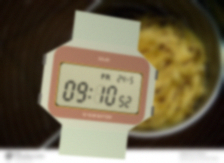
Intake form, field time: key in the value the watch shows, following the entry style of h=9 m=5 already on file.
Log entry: h=9 m=10
